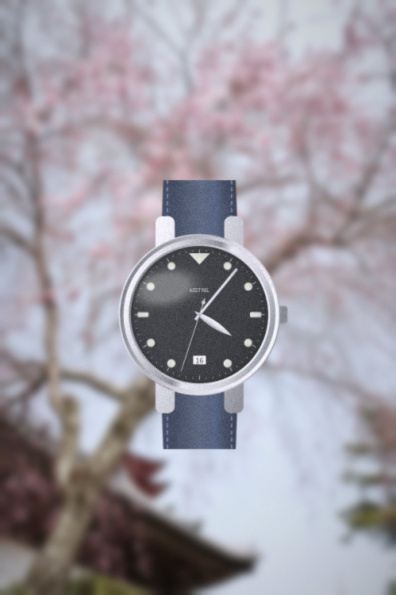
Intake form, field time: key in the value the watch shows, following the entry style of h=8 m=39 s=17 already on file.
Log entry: h=4 m=6 s=33
